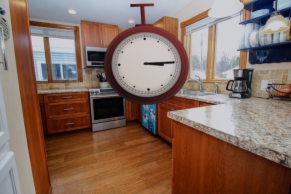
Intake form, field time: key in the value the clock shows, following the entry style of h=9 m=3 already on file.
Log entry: h=3 m=15
